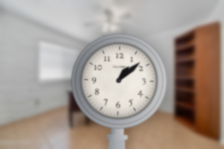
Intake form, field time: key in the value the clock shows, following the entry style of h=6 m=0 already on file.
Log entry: h=1 m=8
